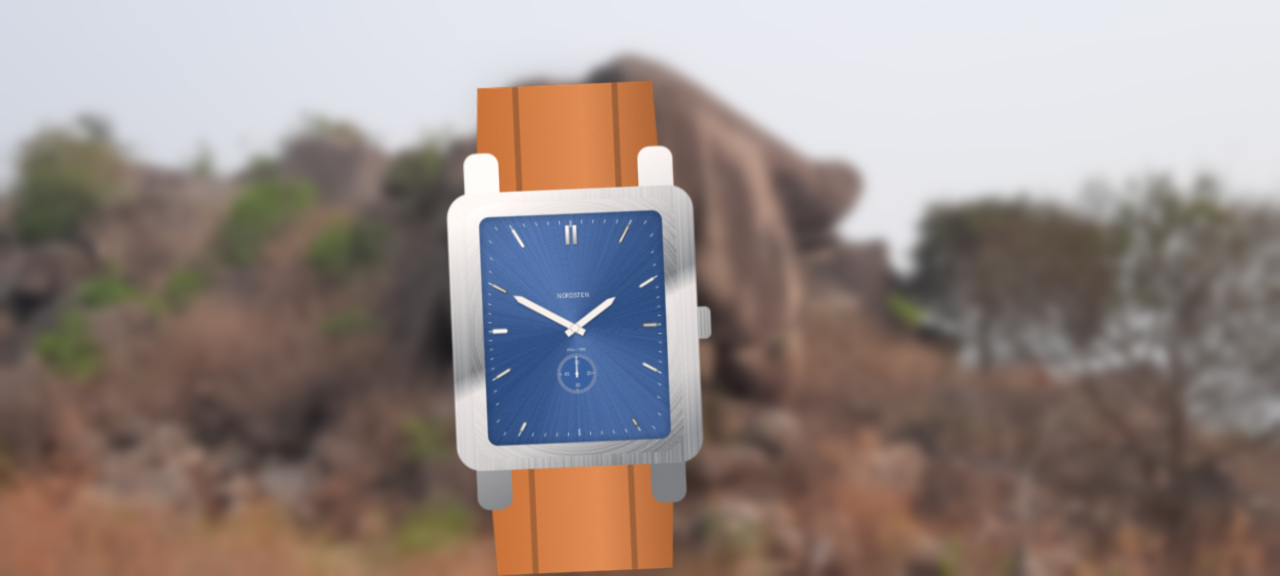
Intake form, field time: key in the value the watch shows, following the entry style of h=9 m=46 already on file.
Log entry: h=1 m=50
